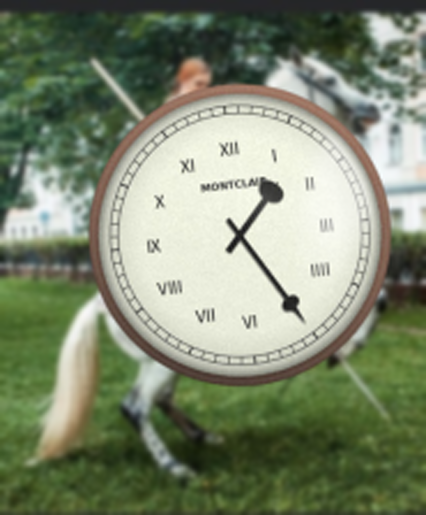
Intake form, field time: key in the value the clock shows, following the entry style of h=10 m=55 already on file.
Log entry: h=1 m=25
